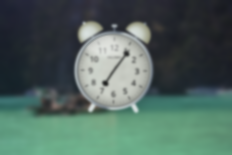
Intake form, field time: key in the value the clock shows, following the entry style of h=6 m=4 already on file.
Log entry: h=7 m=6
